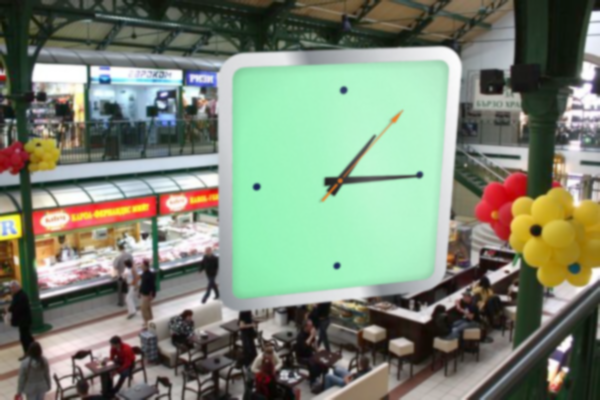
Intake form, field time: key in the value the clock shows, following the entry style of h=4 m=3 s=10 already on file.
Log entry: h=1 m=15 s=7
